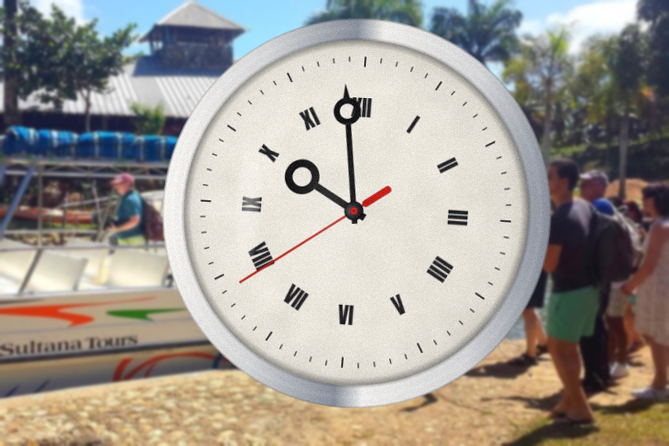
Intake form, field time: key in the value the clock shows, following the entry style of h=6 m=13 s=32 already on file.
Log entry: h=9 m=58 s=39
